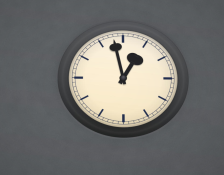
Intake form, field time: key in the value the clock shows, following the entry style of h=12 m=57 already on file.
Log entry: h=12 m=58
